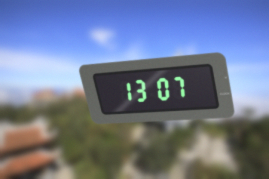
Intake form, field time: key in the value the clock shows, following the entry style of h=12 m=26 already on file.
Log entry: h=13 m=7
